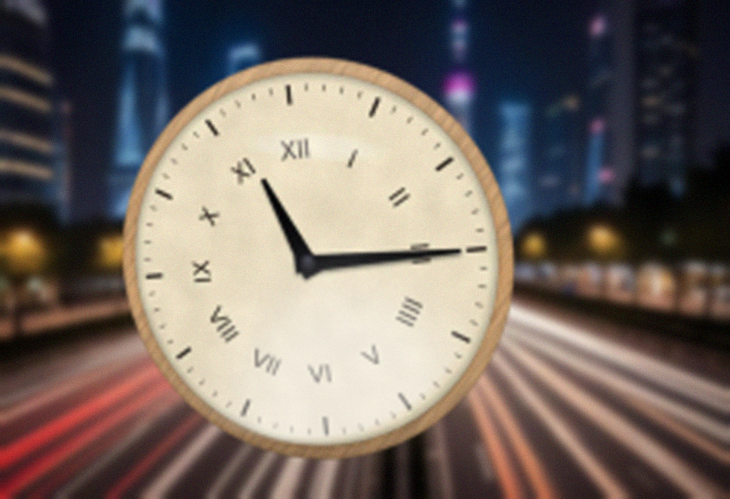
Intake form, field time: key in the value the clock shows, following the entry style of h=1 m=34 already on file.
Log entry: h=11 m=15
